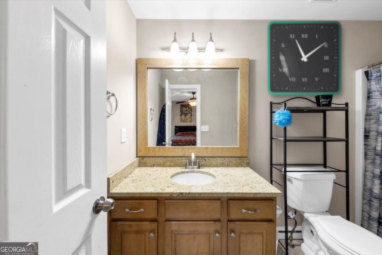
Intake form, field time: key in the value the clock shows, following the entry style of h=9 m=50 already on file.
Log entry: h=11 m=9
